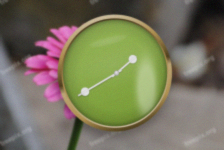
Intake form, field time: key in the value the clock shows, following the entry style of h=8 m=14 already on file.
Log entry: h=1 m=40
